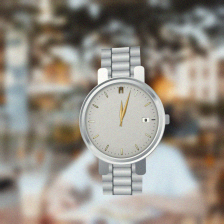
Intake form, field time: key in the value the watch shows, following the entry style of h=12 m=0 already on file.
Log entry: h=12 m=3
